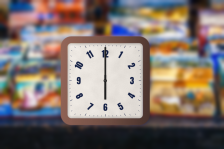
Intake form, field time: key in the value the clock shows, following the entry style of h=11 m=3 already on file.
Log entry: h=6 m=0
